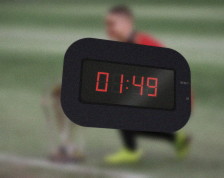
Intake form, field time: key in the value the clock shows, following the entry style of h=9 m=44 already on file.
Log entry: h=1 m=49
